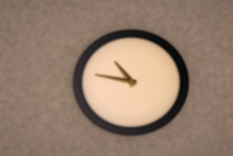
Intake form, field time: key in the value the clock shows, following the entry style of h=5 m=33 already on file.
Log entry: h=10 m=47
